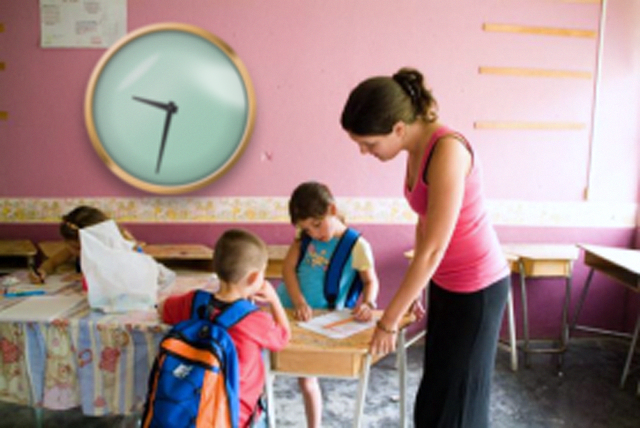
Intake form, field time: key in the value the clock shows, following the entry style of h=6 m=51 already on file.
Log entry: h=9 m=32
